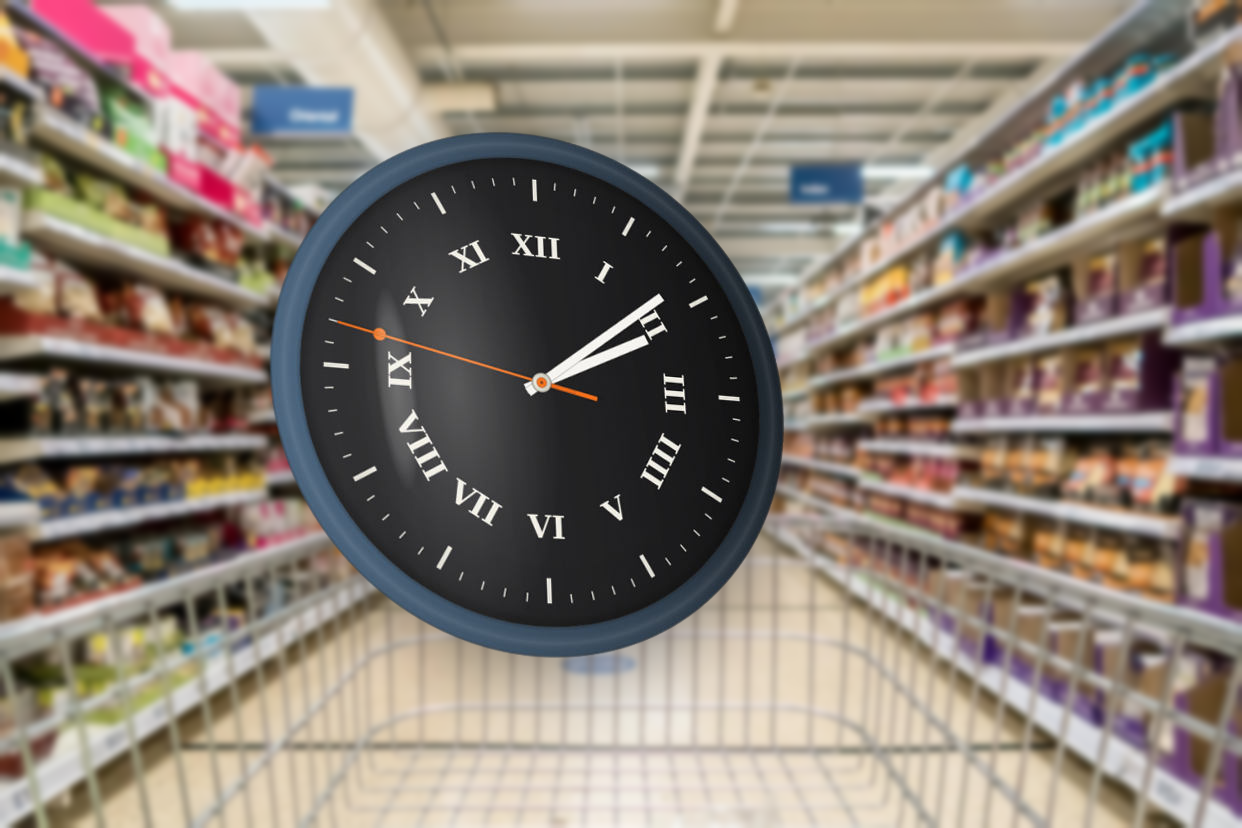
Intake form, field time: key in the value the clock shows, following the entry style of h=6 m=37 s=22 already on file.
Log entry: h=2 m=8 s=47
